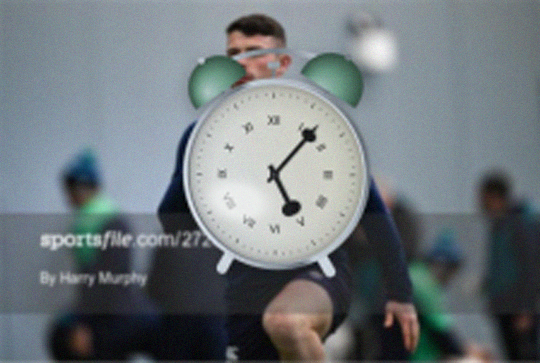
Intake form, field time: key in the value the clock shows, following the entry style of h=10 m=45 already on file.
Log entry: h=5 m=7
